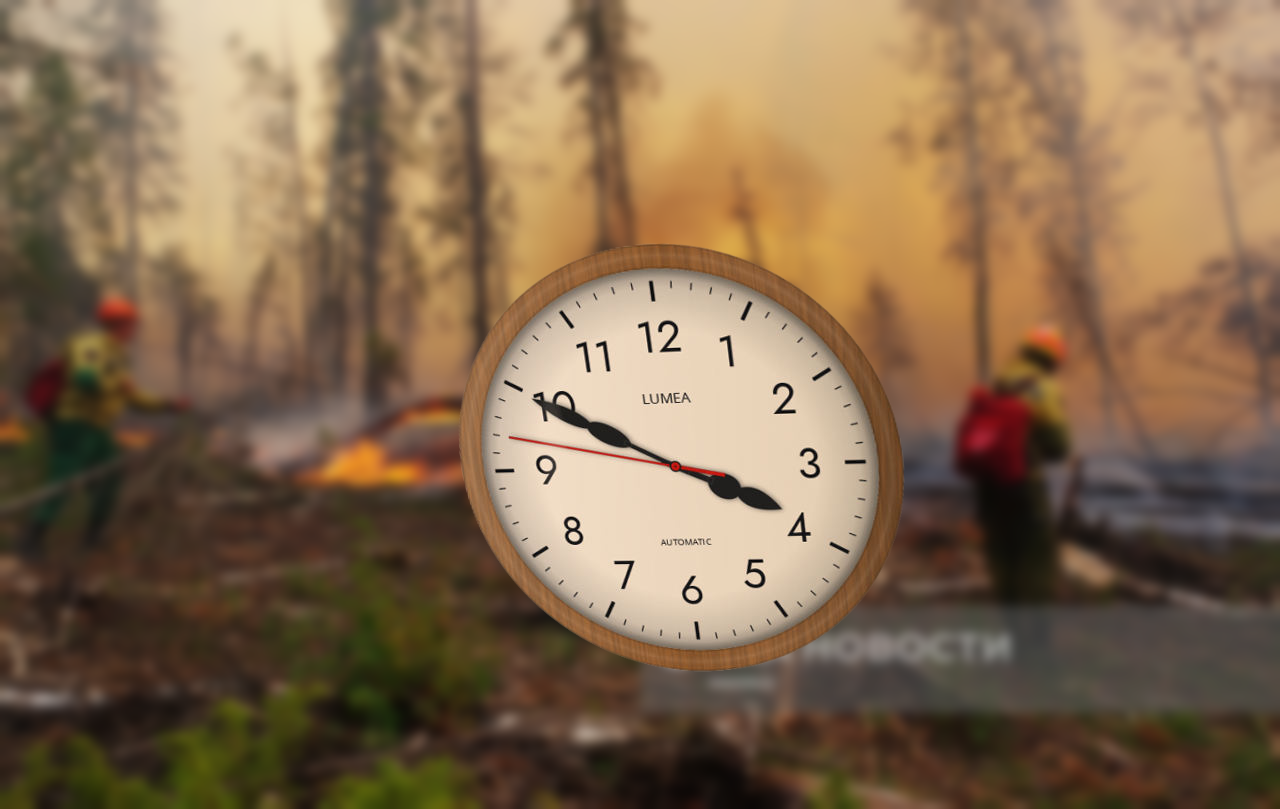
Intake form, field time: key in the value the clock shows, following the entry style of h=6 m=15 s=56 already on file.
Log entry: h=3 m=49 s=47
